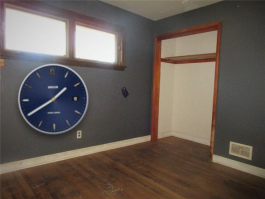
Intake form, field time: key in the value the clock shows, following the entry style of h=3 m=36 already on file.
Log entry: h=1 m=40
